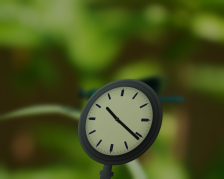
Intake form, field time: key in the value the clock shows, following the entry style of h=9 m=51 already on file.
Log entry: h=10 m=21
